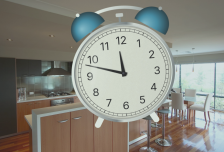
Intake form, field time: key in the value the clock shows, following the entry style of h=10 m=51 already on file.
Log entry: h=11 m=48
